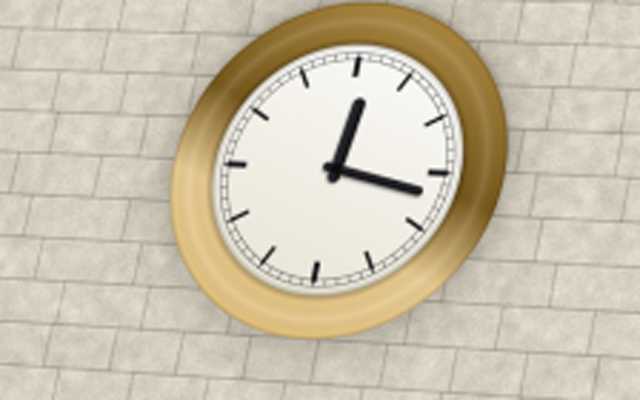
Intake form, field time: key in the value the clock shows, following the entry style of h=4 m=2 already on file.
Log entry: h=12 m=17
